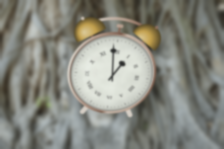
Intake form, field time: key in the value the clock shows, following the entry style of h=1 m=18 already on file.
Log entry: h=12 m=59
